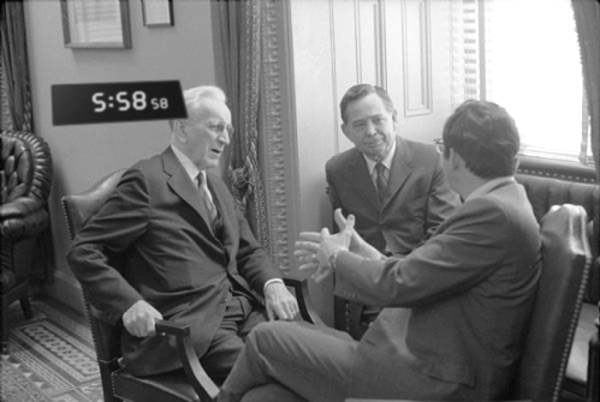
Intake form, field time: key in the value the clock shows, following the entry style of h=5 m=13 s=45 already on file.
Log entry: h=5 m=58 s=58
